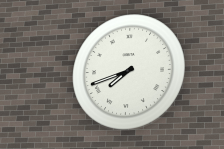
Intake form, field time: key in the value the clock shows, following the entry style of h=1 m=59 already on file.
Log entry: h=7 m=42
